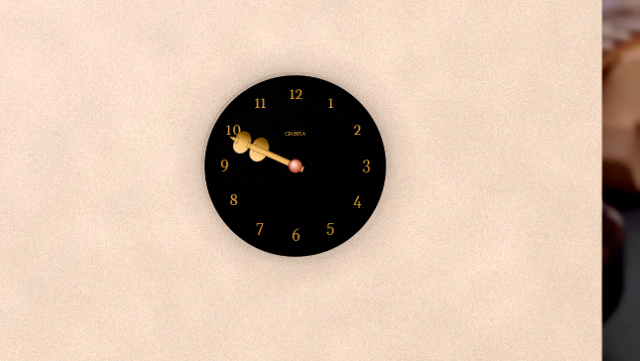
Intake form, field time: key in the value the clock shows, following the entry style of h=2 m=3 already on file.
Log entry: h=9 m=49
